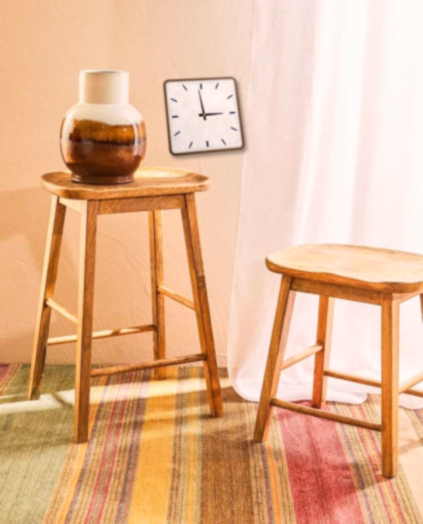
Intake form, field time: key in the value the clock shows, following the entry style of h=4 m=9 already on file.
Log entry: h=2 m=59
